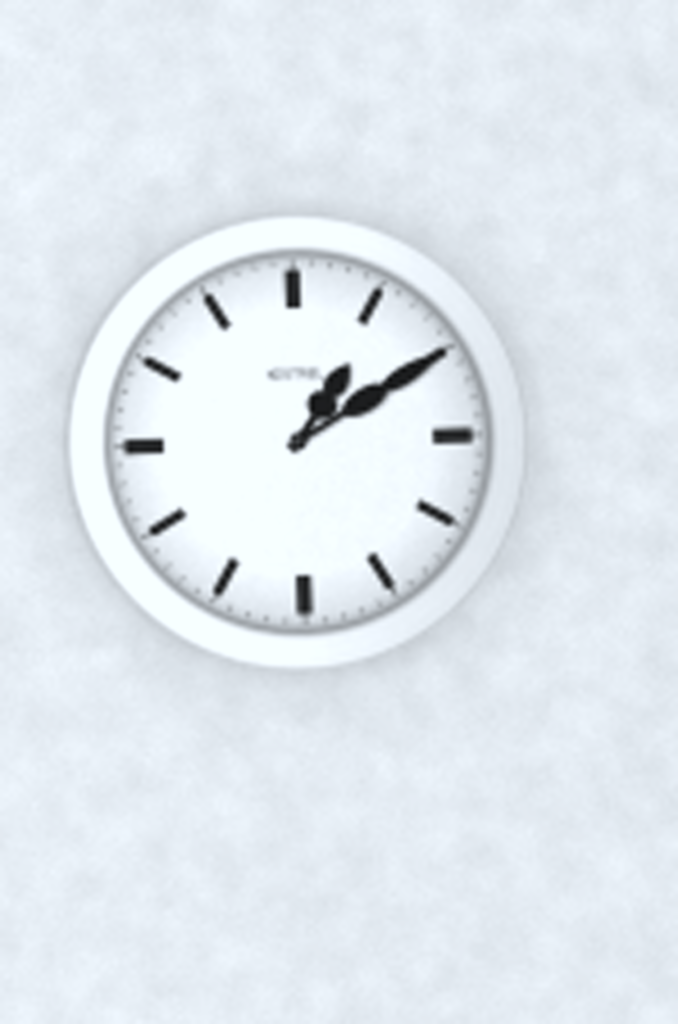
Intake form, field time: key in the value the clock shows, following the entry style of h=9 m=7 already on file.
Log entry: h=1 m=10
